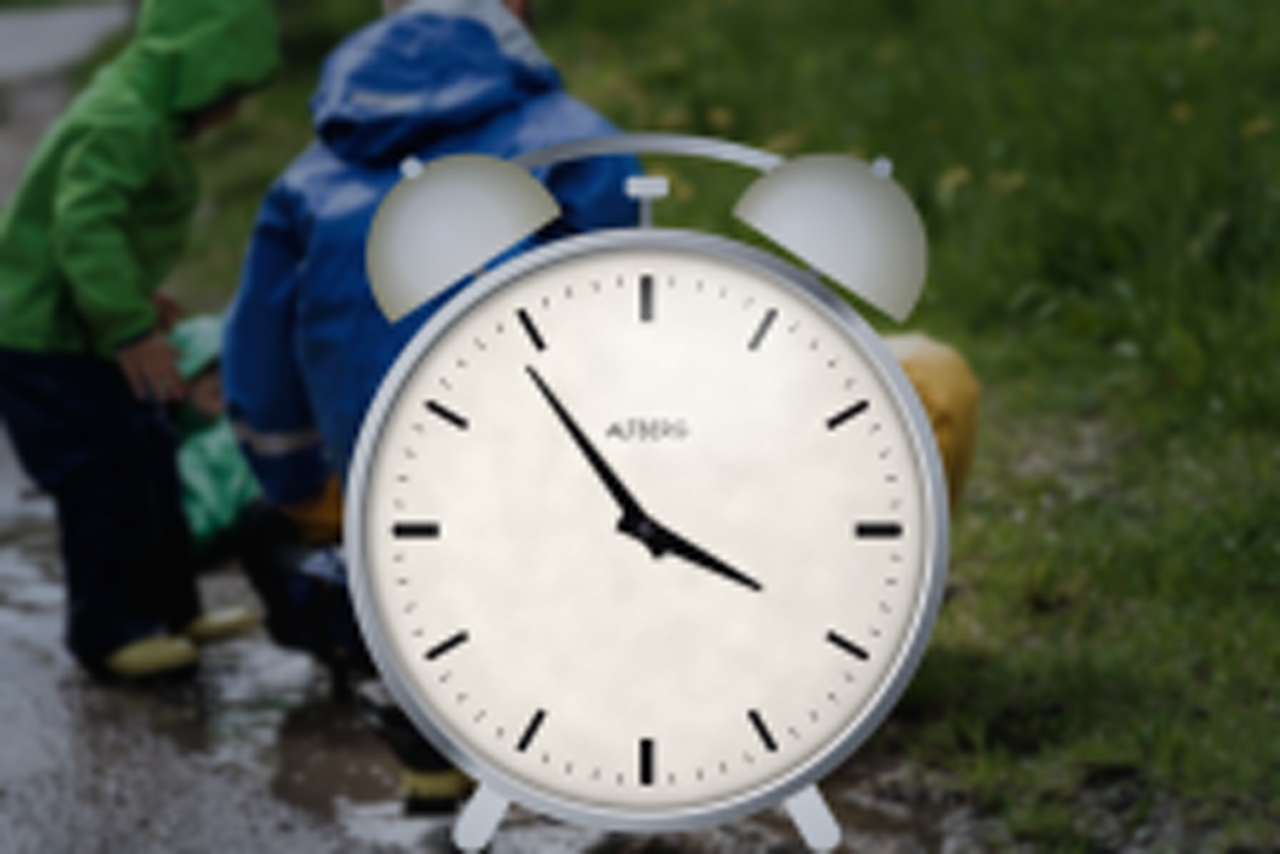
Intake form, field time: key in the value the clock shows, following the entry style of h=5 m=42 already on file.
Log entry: h=3 m=54
